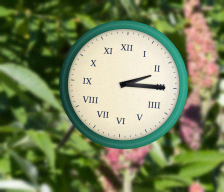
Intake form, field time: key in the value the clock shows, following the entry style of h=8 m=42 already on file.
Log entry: h=2 m=15
